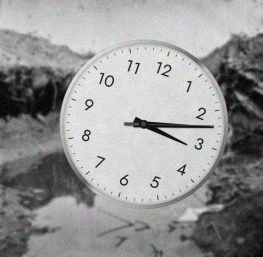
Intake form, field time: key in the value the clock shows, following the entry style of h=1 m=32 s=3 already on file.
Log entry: h=3 m=12 s=12
